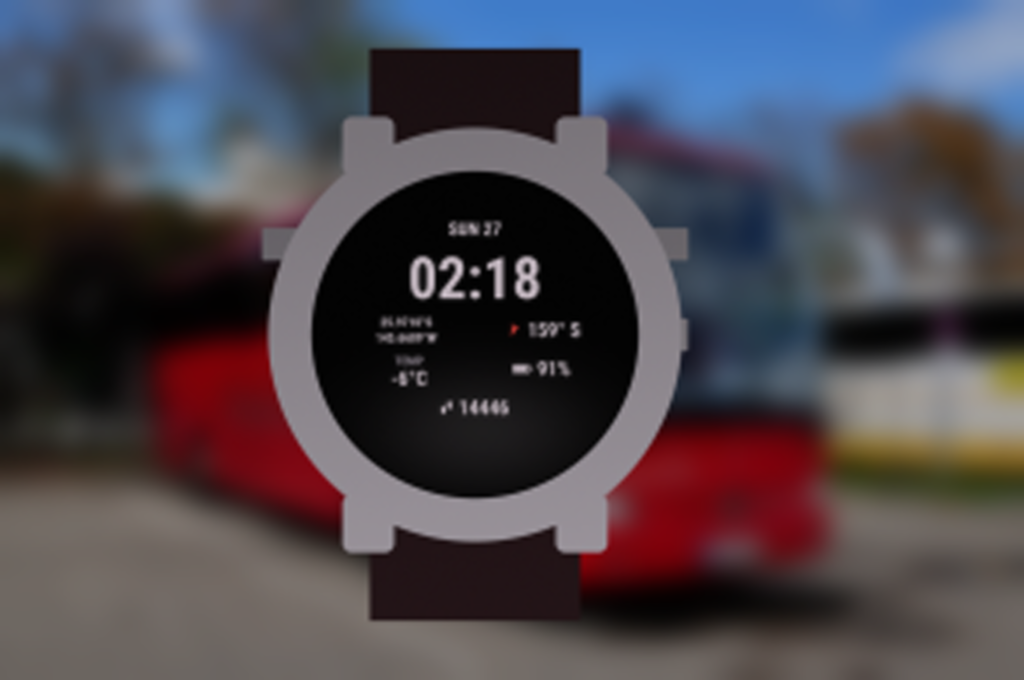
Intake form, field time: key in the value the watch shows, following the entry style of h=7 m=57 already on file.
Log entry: h=2 m=18
